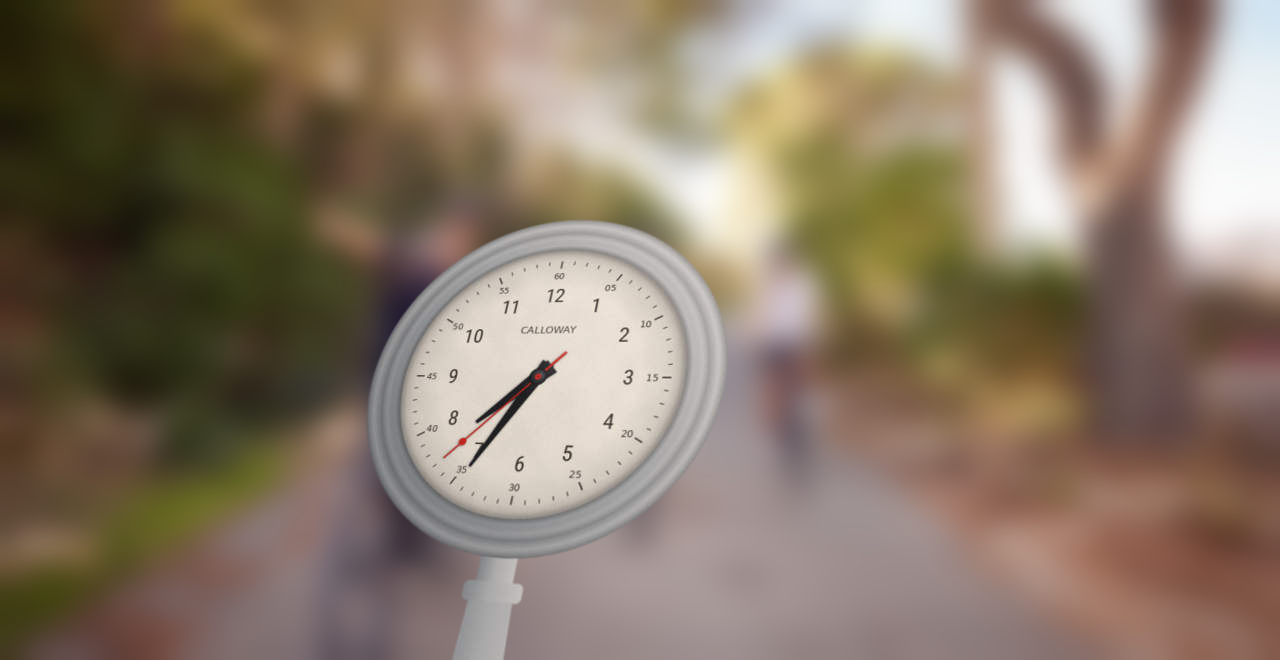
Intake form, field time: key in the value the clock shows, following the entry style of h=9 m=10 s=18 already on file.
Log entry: h=7 m=34 s=37
